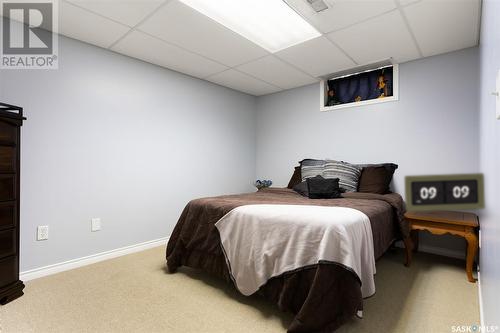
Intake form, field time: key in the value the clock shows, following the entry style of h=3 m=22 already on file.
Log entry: h=9 m=9
